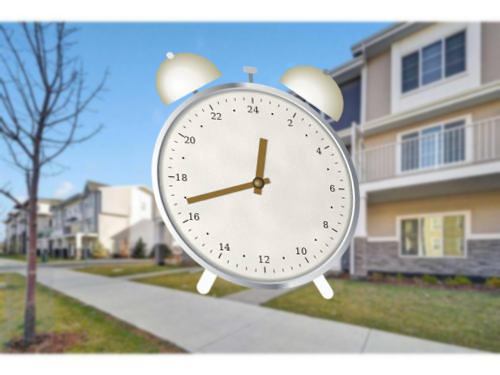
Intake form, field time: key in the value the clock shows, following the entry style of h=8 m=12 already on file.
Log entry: h=0 m=42
